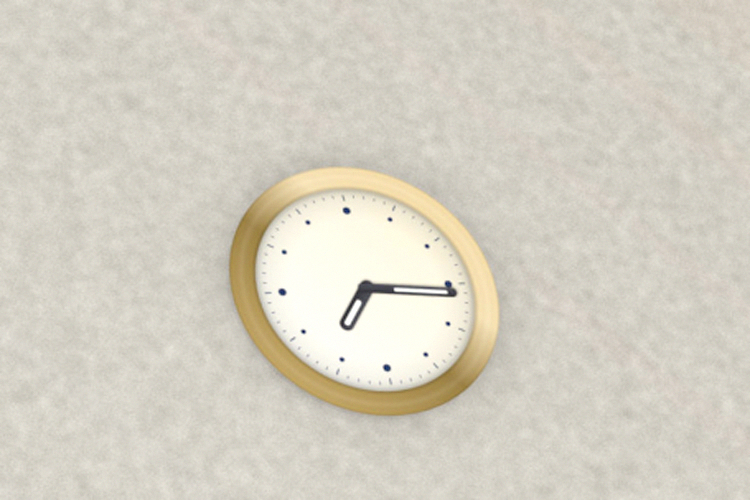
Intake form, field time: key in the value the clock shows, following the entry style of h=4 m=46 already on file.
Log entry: h=7 m=16
